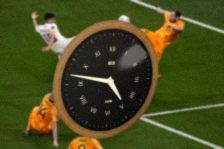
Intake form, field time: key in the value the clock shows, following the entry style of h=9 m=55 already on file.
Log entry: h=4 m=47
